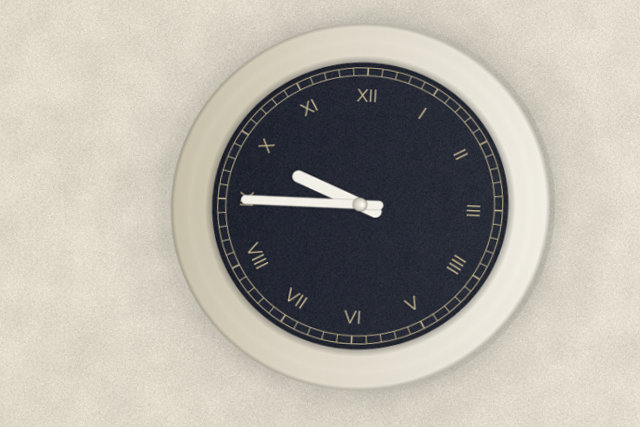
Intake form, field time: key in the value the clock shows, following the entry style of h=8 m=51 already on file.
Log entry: h=9 m=45
